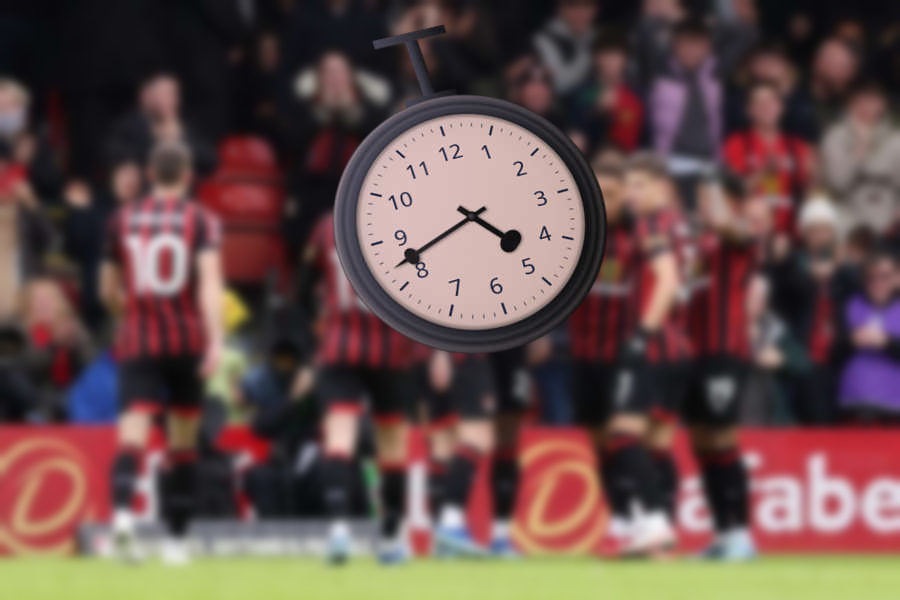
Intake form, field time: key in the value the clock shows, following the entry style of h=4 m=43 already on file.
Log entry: h=4 m=42
